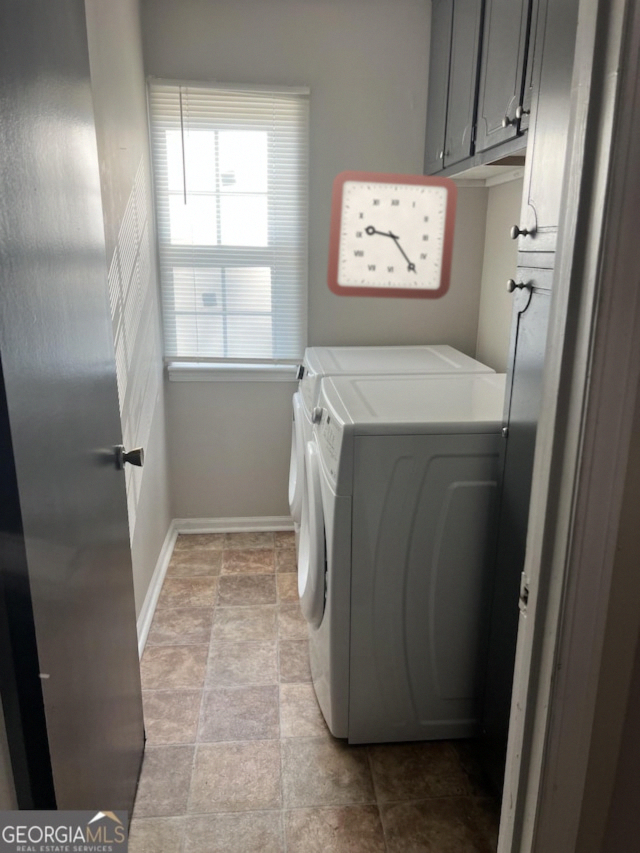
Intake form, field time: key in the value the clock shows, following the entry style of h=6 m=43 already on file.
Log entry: h=9 m=24
